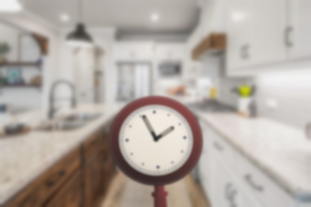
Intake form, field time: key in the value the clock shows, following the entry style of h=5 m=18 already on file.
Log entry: h=1 m=56
